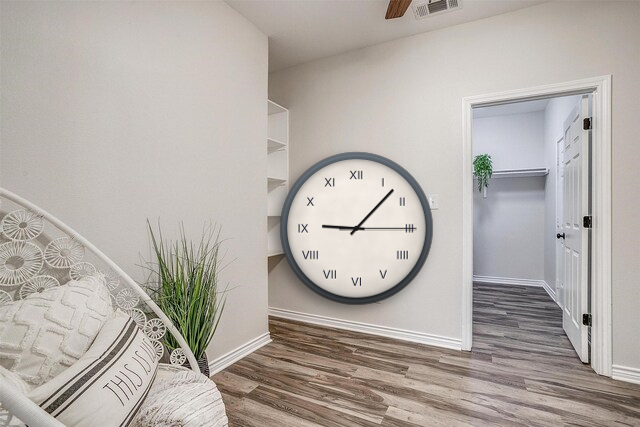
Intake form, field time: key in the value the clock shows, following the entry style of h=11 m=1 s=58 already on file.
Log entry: h=9 m=7 s=15
